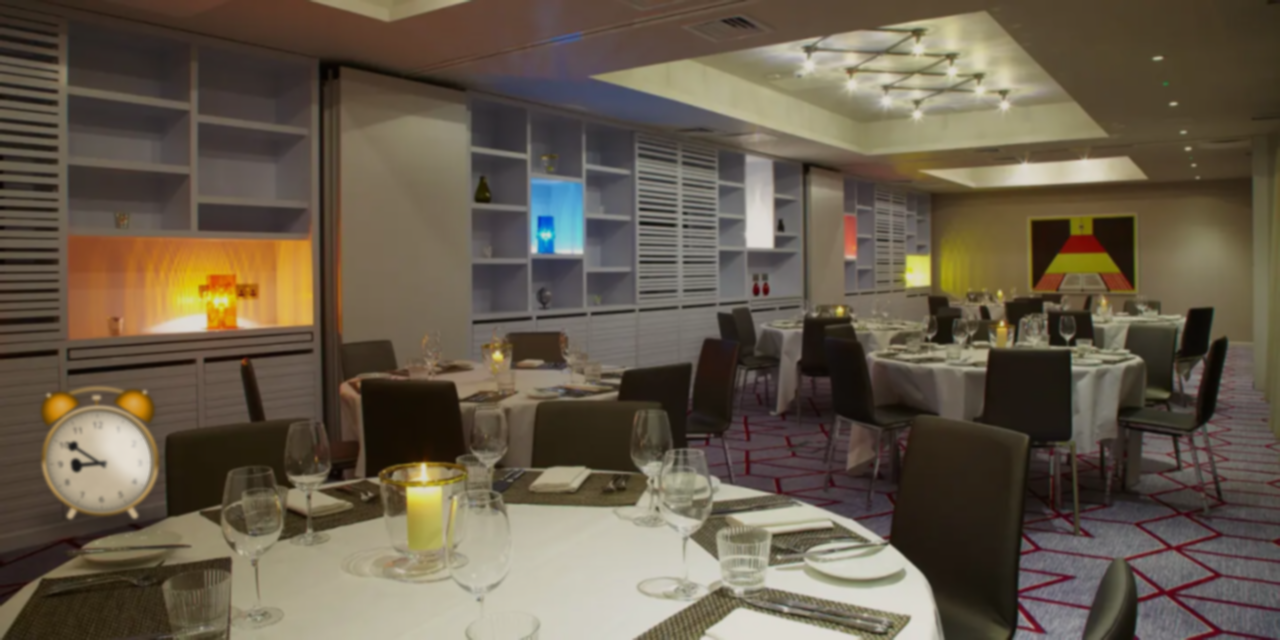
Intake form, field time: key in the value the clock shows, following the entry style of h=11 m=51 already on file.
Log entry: h=8 m=51
